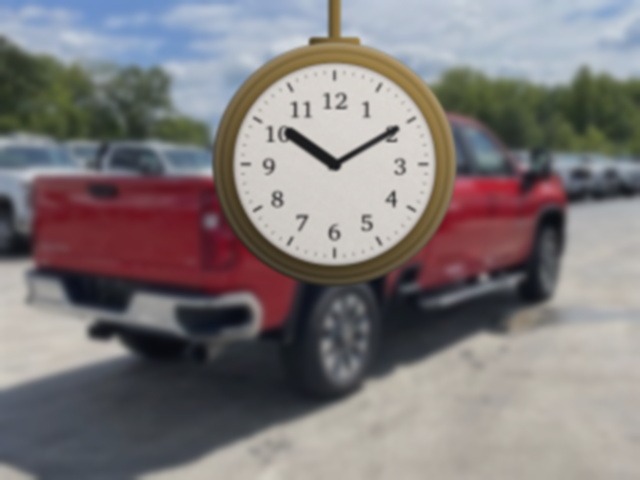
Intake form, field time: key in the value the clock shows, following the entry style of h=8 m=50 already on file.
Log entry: h=10 m=10
